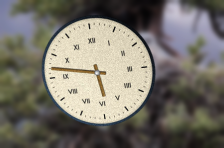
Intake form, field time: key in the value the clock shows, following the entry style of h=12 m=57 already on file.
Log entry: h=5 m=47
